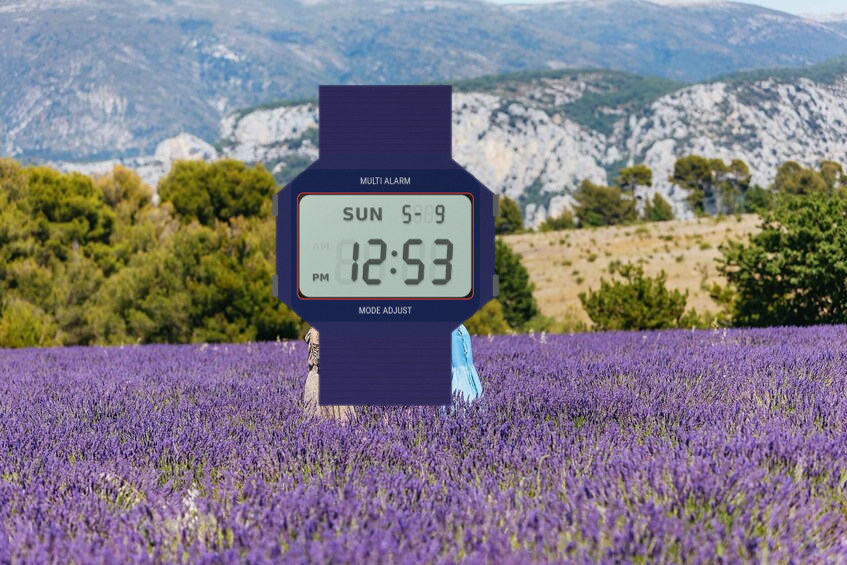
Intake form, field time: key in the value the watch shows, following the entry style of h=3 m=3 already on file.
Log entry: h=12 m=53
